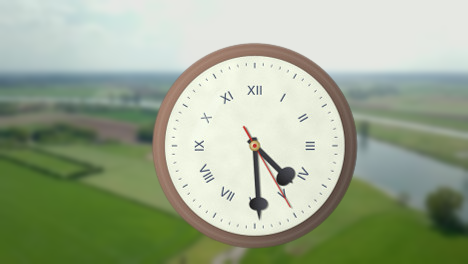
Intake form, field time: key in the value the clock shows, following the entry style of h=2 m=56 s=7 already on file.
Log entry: h=4 m=29 s=25
